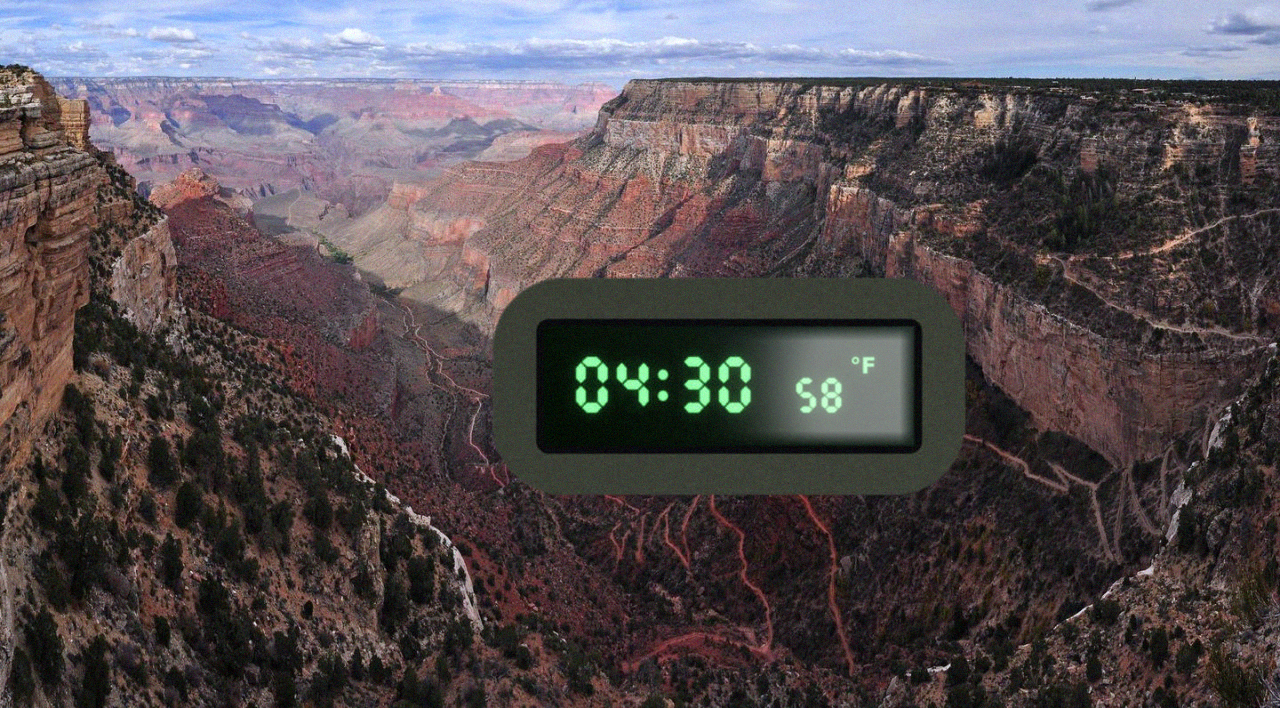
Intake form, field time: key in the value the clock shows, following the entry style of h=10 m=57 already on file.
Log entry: h=4 m=30
